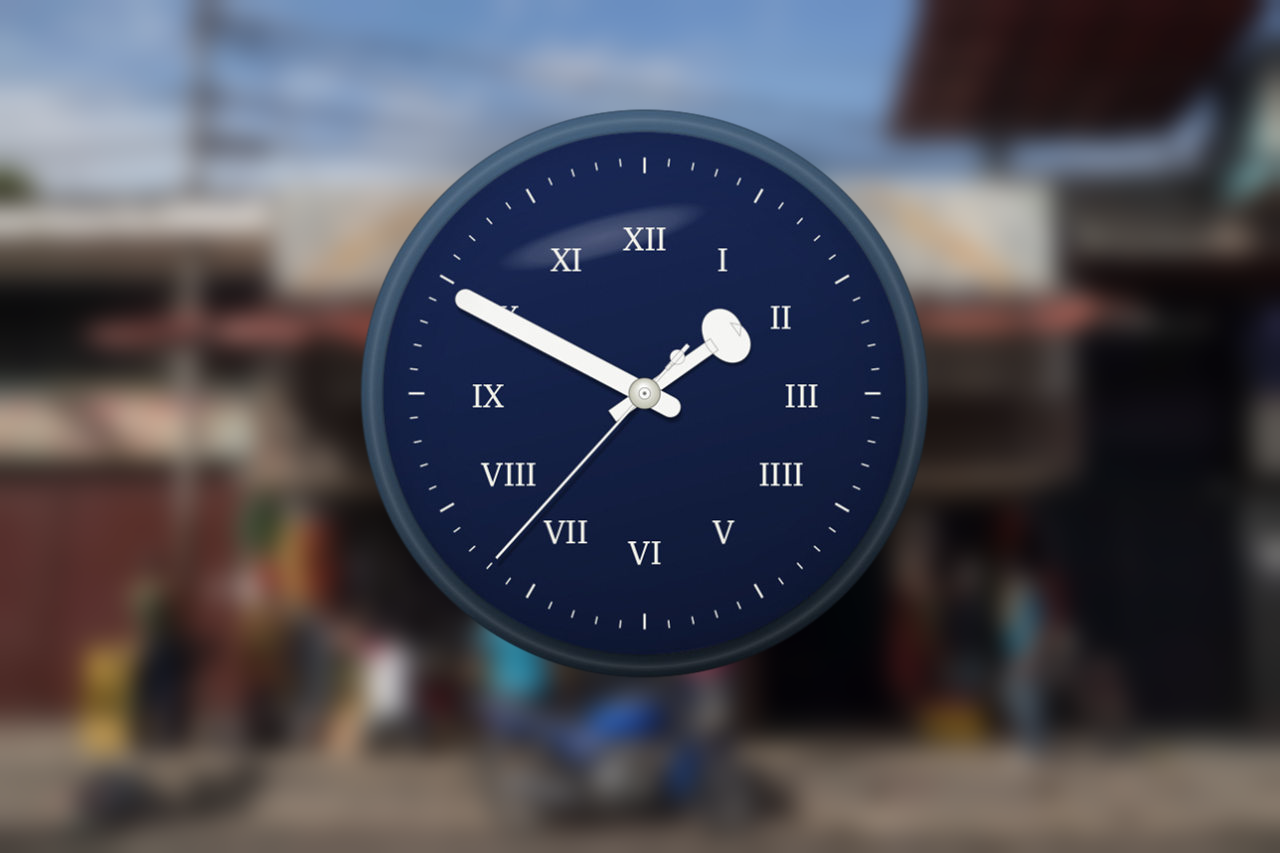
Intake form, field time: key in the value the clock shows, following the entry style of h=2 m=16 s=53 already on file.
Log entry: h=1 m=49 s=37
